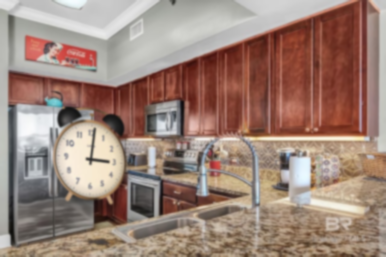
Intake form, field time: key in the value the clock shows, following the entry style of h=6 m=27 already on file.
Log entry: h=3 m=1
